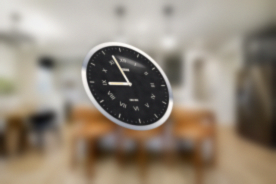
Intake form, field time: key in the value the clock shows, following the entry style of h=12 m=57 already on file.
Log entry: h=8 m=57
